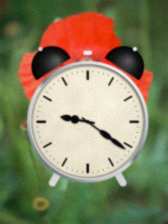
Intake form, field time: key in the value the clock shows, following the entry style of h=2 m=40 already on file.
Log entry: h=9 m=21
